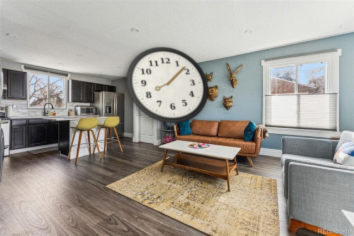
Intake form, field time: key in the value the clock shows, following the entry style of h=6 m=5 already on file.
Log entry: h=8 m=8
